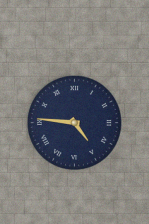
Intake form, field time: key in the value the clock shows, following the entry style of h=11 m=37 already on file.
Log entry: h=4 m=46
